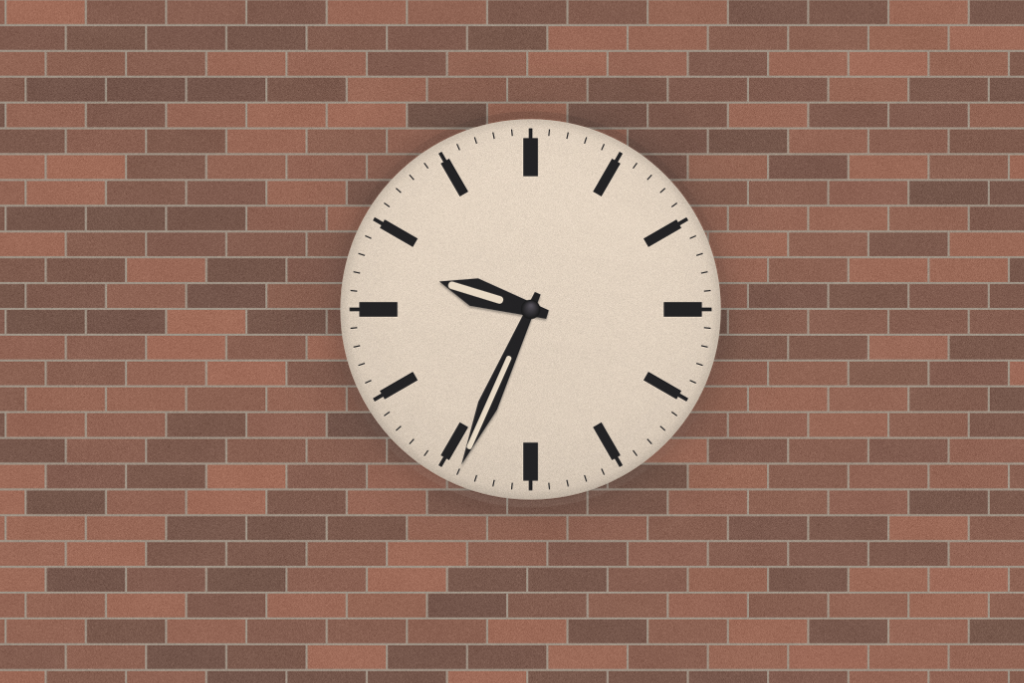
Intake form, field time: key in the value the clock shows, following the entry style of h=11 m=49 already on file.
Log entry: h=9 m=34
